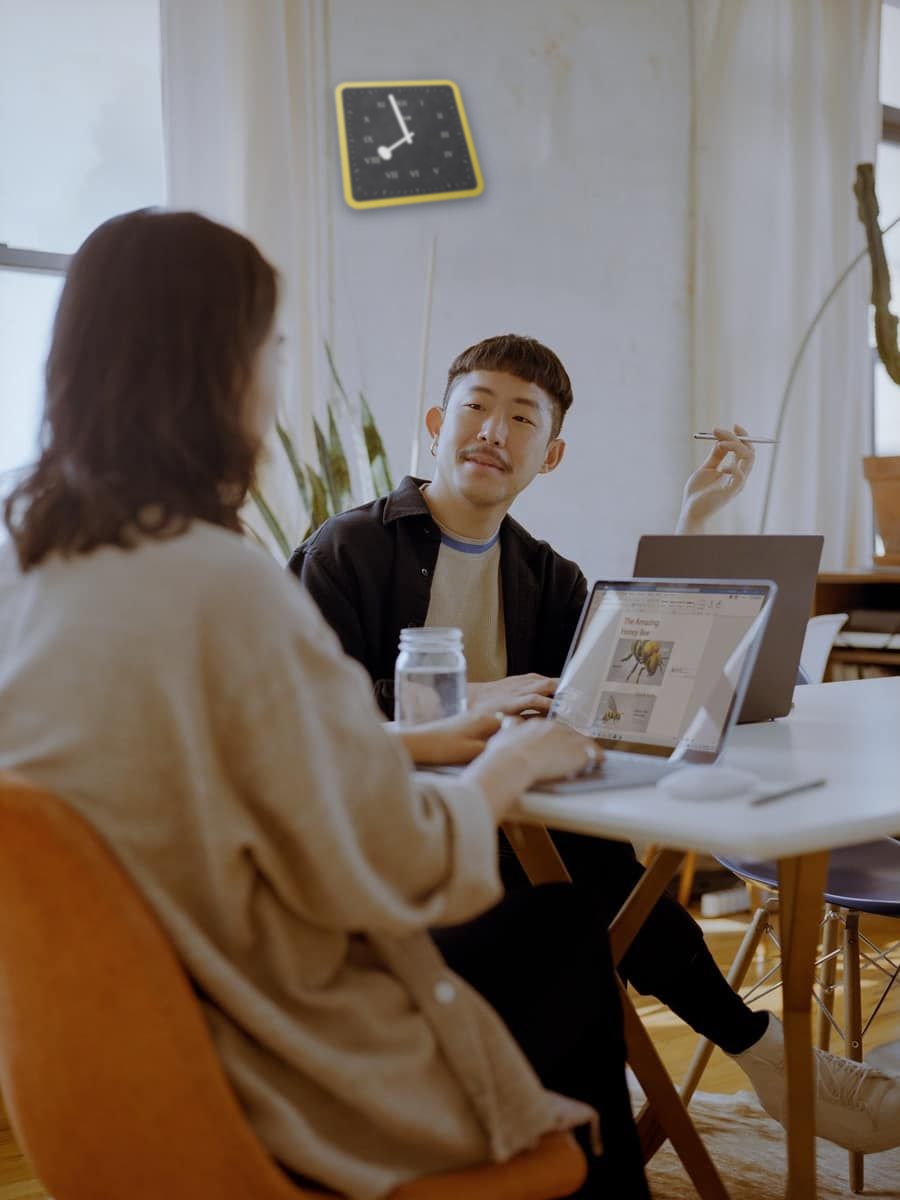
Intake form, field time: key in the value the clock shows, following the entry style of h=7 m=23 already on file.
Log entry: h=7 m=58
